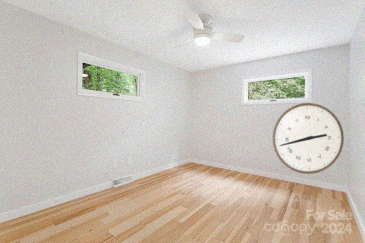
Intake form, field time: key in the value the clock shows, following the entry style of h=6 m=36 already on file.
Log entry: h=2 m=43
